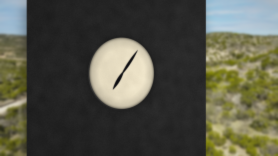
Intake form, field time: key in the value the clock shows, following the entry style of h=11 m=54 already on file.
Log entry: h=7 m=6
